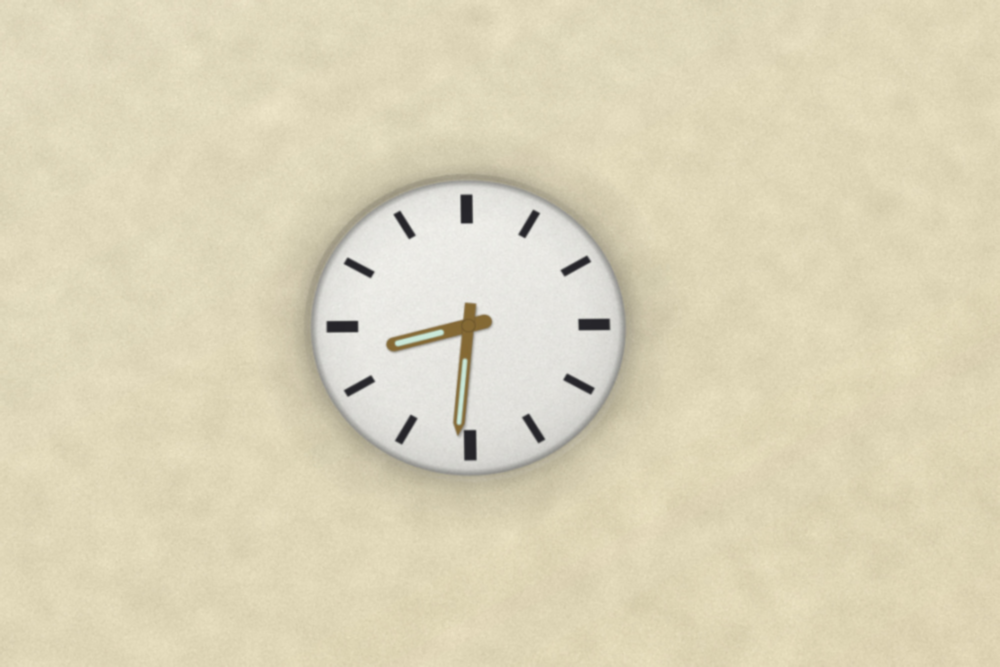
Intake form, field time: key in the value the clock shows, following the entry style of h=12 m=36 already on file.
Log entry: h=8 m=31
